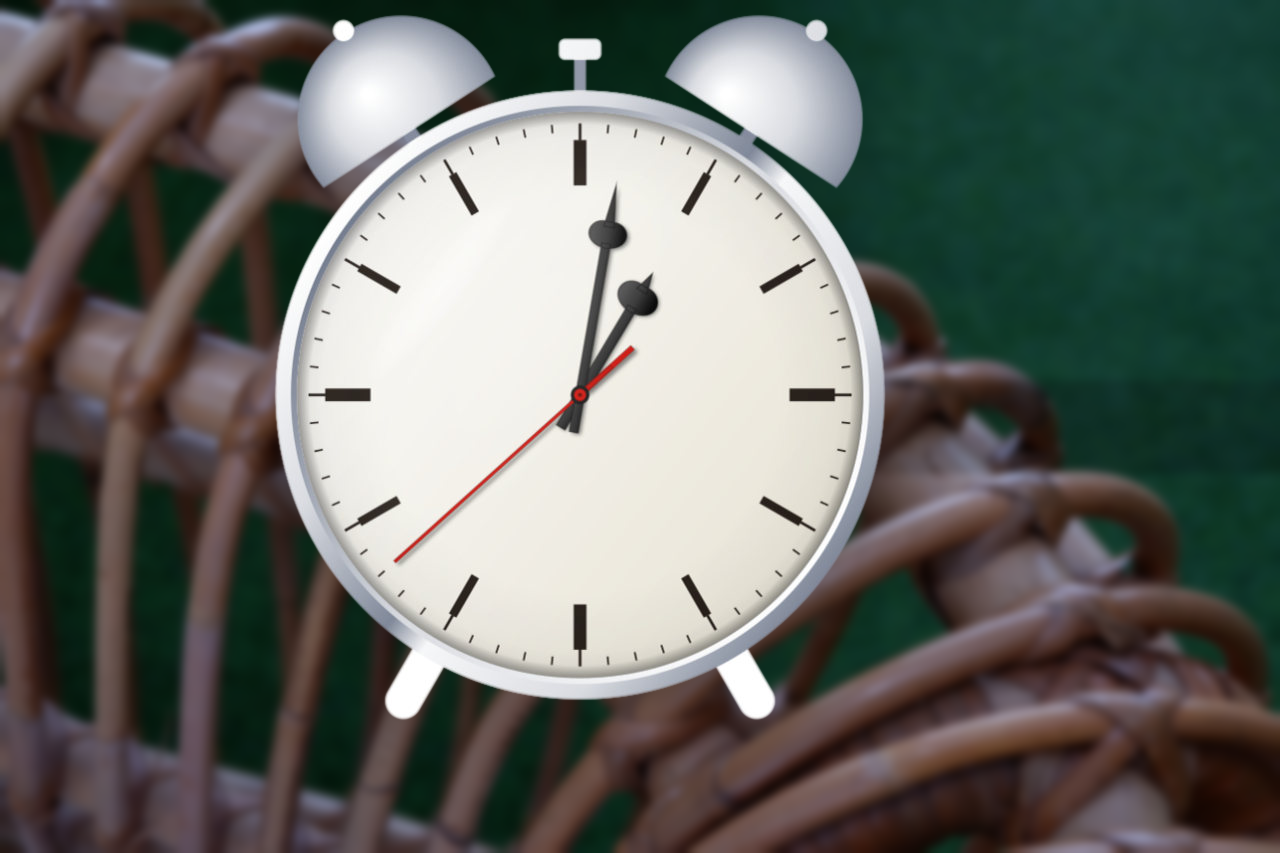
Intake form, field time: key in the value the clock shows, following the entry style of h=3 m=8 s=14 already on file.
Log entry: h=1 m=1 s=38
